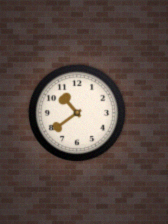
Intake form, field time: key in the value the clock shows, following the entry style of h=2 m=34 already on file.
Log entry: h=10 m=39
